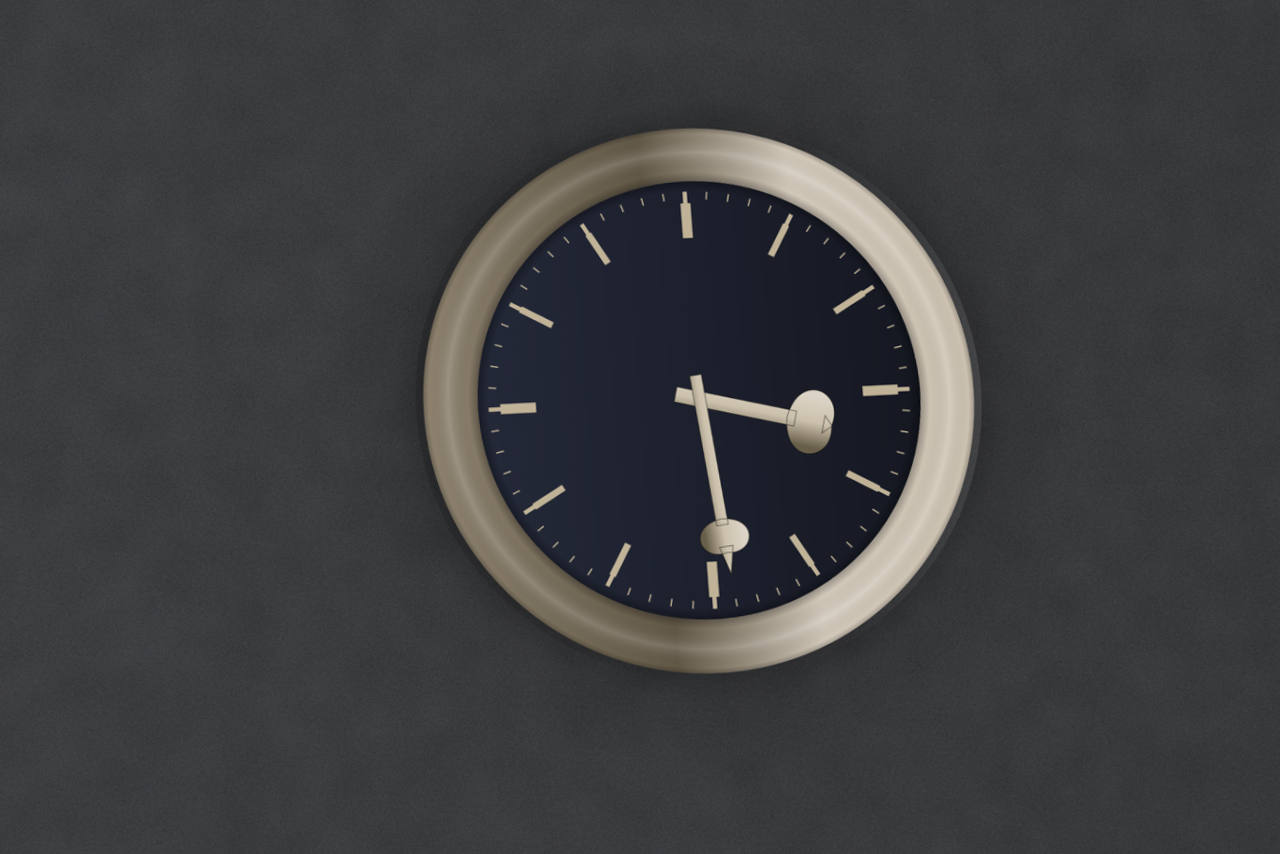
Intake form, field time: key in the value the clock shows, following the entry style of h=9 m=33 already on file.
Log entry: h=3 m=29
